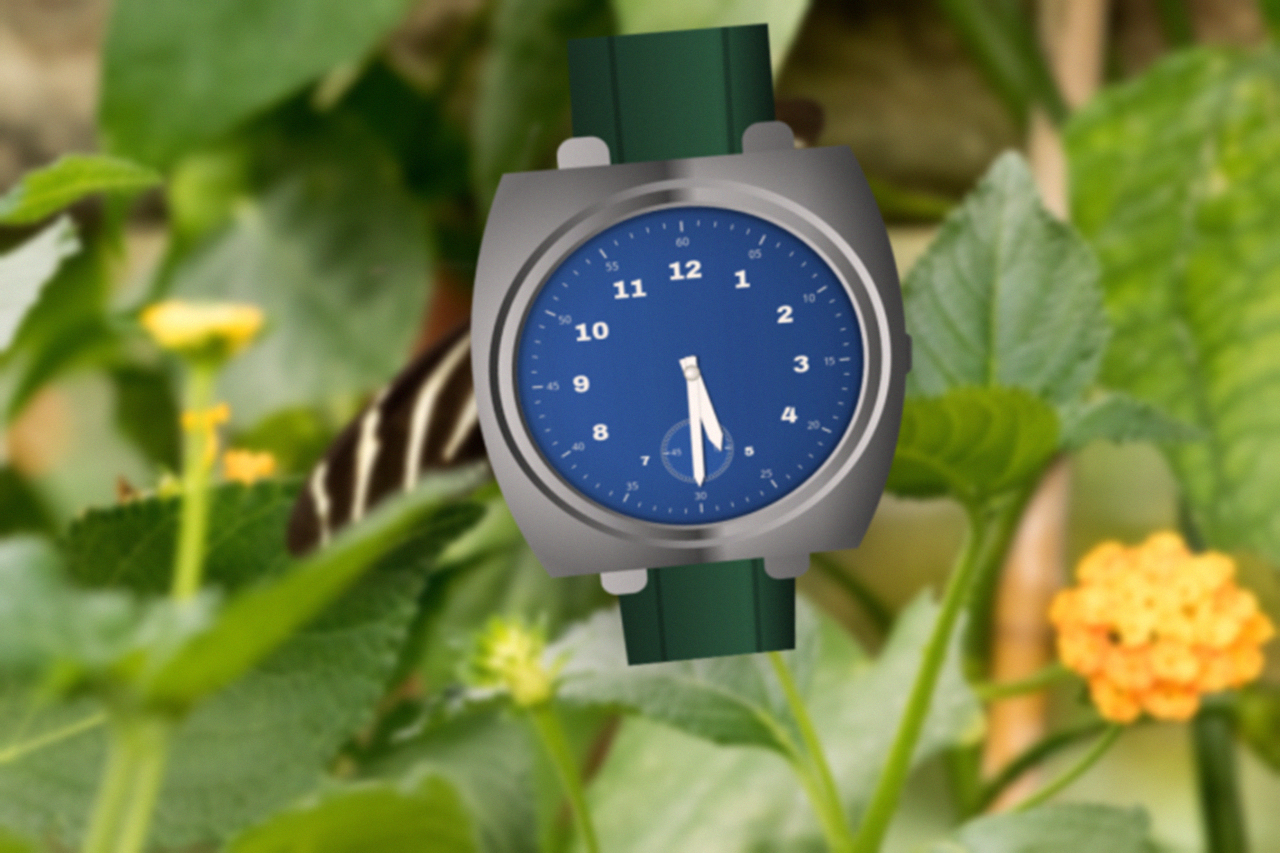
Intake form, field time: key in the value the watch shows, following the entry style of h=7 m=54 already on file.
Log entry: h=5 m=30
